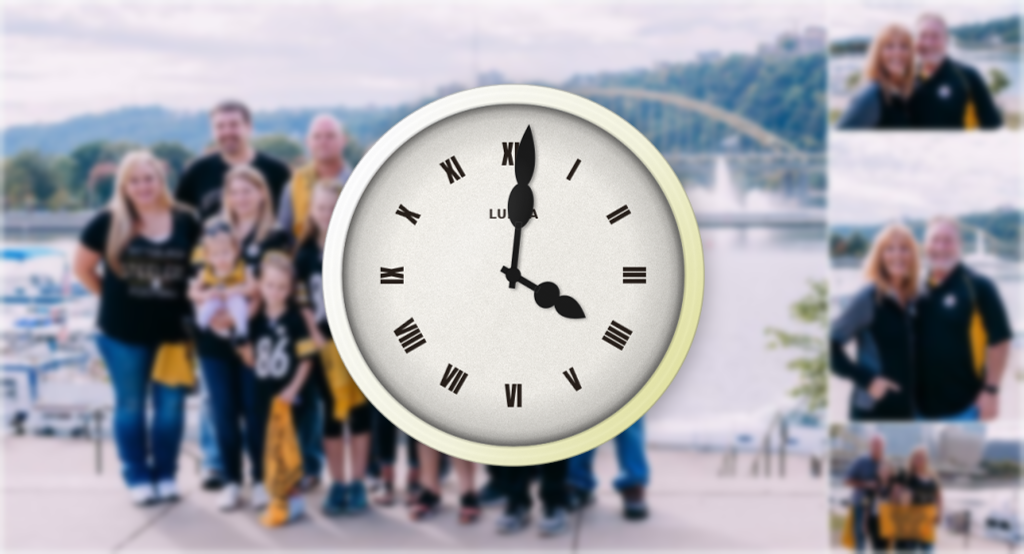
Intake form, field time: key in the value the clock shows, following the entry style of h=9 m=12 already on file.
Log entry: h=4 m=1
